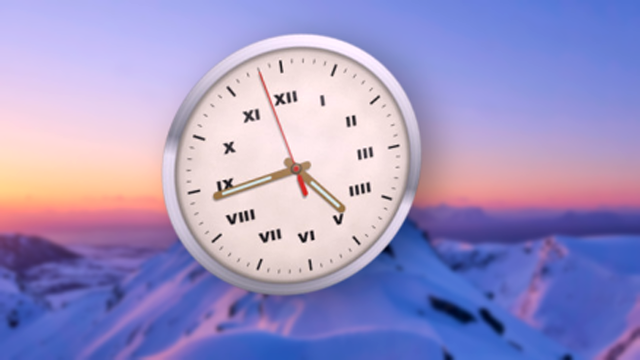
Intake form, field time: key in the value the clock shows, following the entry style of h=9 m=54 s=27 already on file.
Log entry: h=4 m=43 s=58
